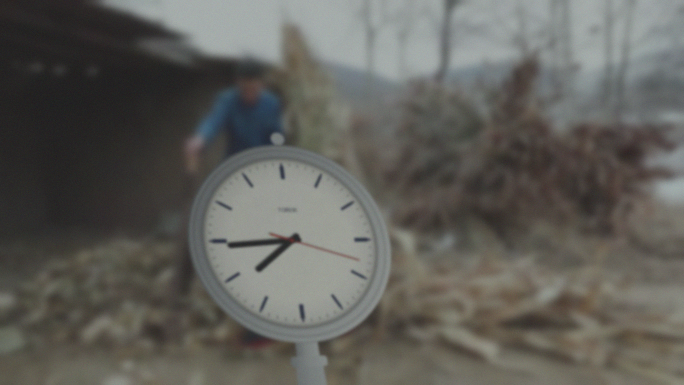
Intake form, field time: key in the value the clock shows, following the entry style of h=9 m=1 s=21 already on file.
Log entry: h=7 m=44 s=18
